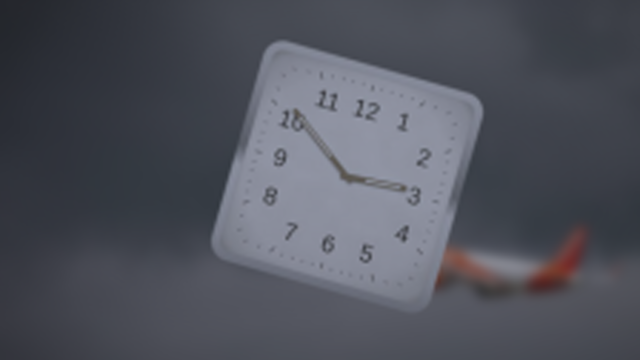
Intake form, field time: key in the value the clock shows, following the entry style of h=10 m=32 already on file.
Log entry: h=2 m=51
